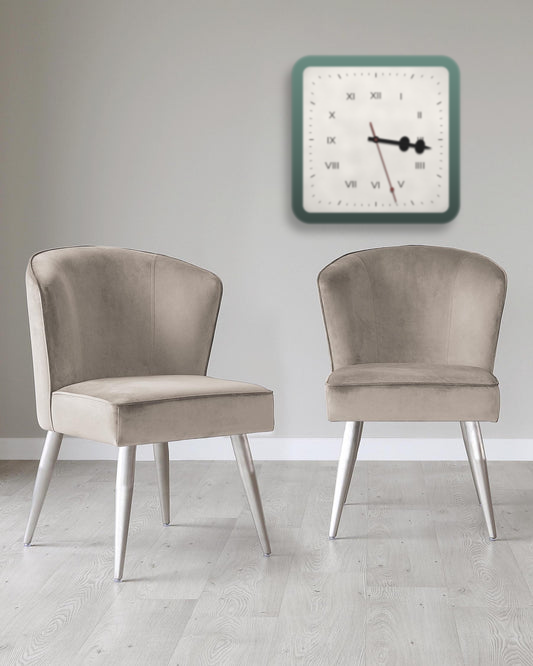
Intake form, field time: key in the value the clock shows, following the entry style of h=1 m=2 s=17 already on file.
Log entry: h=3 m=16 s=27
